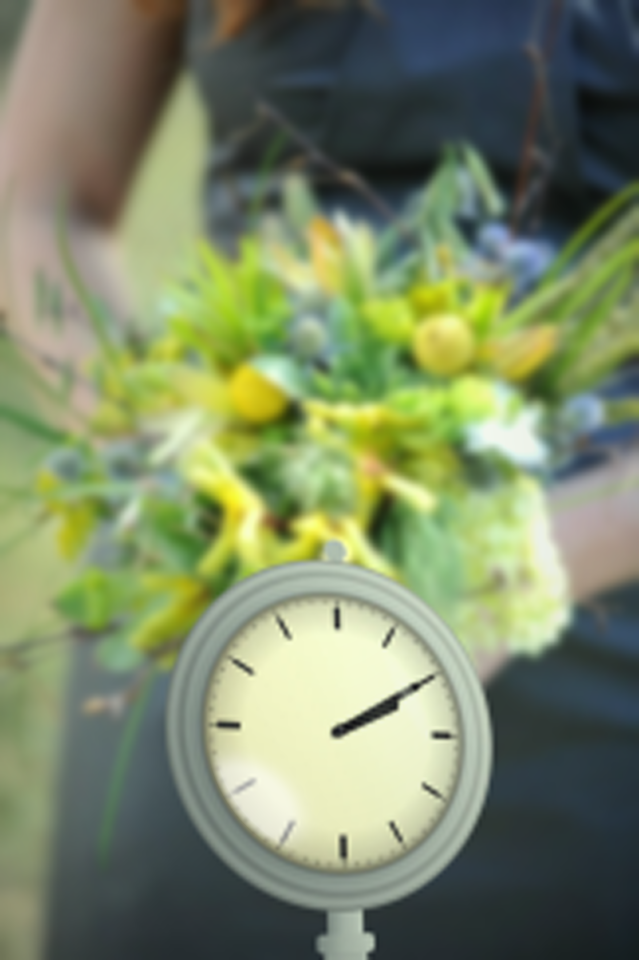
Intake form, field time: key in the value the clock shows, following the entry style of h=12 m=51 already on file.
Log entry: h=2 m=10
